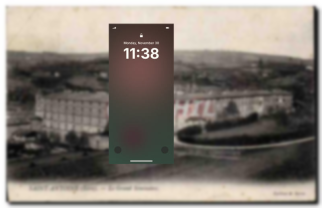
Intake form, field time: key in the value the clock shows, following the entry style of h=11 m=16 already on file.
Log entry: h=11 m=38
